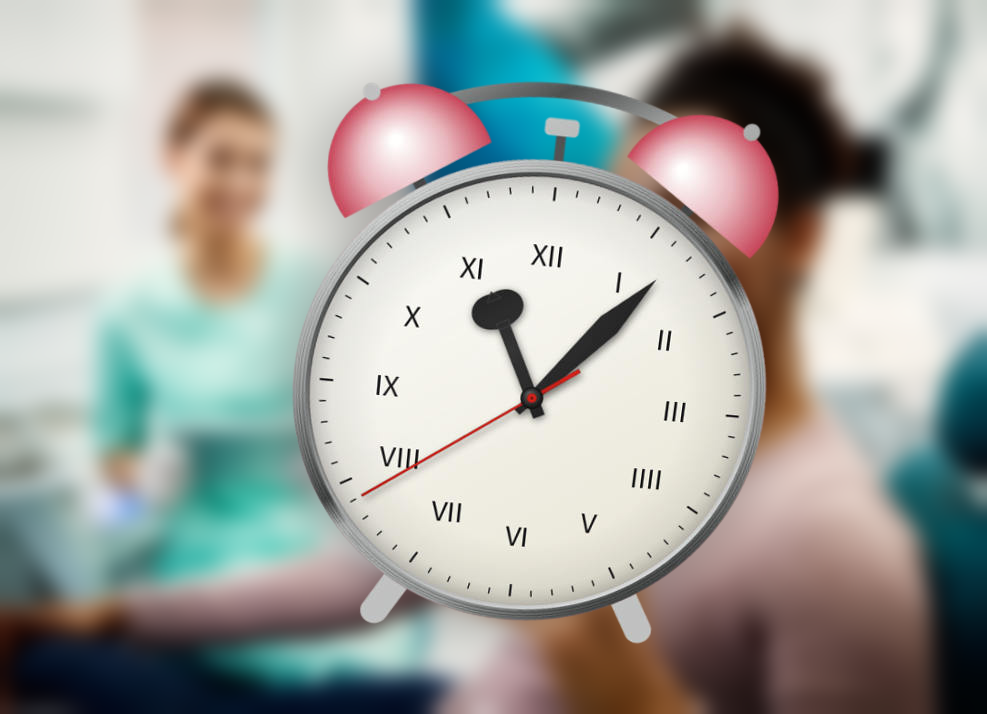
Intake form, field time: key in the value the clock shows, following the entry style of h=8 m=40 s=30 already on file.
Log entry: h=11 m=6 s=39
